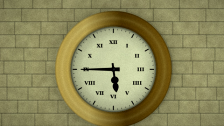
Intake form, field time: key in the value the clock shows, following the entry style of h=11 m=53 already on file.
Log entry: h=5 m=45
